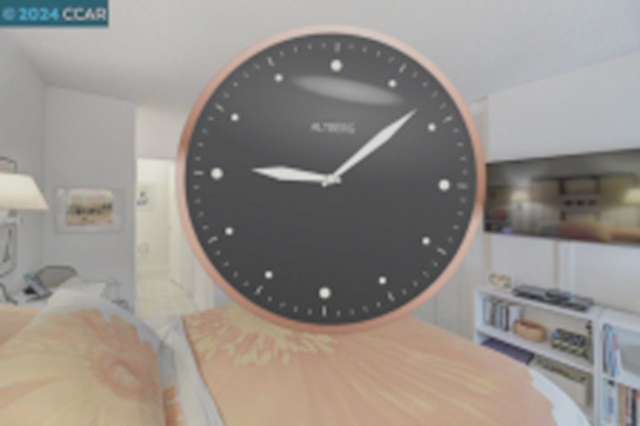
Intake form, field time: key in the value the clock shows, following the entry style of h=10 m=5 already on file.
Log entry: h=9 m=8
